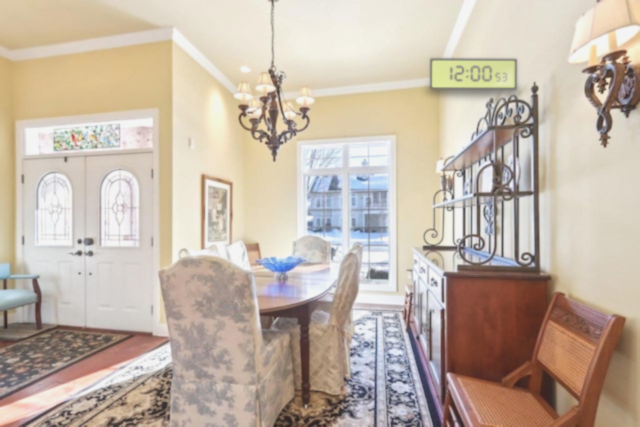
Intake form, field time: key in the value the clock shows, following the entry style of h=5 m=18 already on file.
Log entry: h=12 m=0
